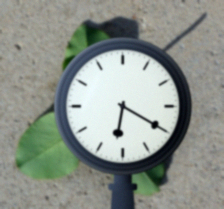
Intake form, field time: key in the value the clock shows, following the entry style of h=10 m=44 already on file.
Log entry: h=6 m=20
